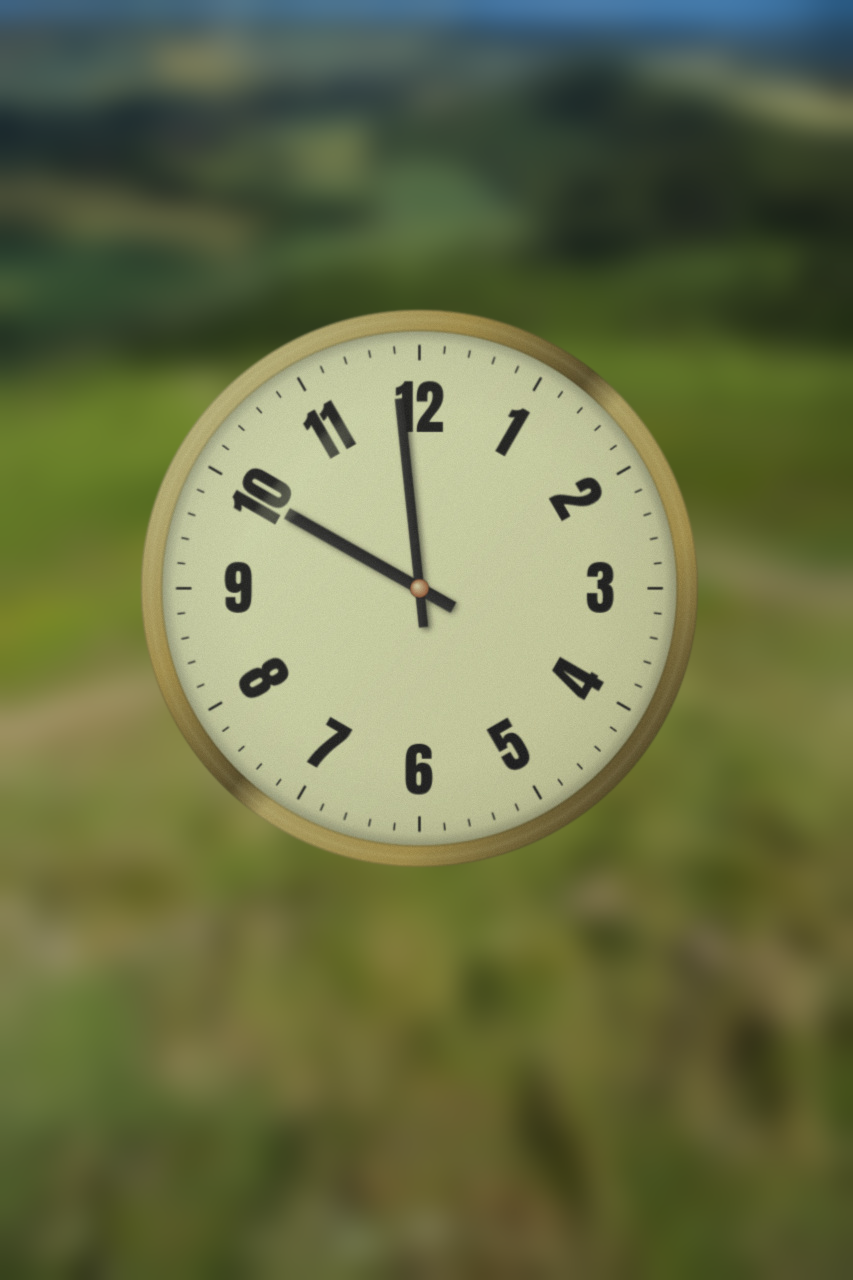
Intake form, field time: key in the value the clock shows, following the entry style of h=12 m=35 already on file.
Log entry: h=9 m=59
